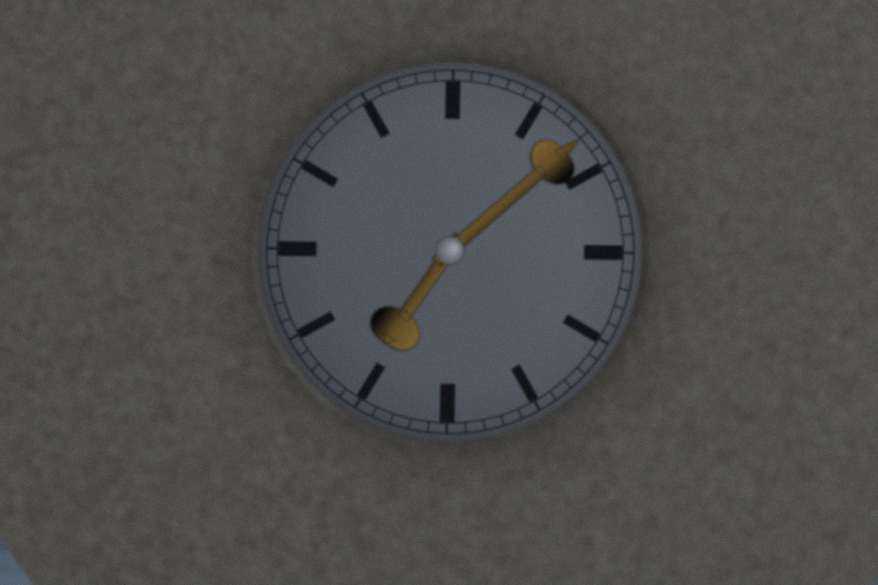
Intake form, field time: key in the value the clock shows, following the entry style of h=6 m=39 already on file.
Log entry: h=7 m=8
